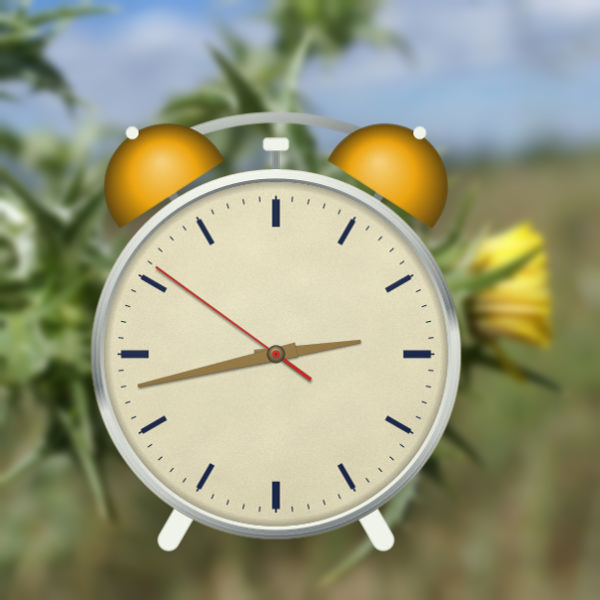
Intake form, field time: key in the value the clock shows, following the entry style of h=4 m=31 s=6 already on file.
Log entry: h=2 m=42 s=51
